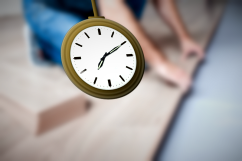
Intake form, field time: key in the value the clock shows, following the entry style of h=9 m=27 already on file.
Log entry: h=7 m=10
